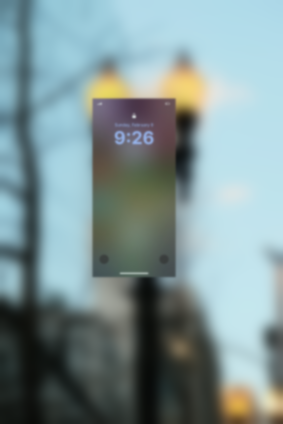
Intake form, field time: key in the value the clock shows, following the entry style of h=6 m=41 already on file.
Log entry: h=9 m=26
